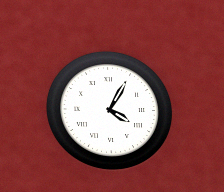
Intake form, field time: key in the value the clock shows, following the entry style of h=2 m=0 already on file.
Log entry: h=4 m=5
